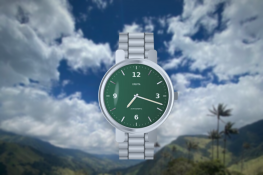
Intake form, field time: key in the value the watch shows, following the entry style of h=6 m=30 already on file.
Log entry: h=7 m=18
